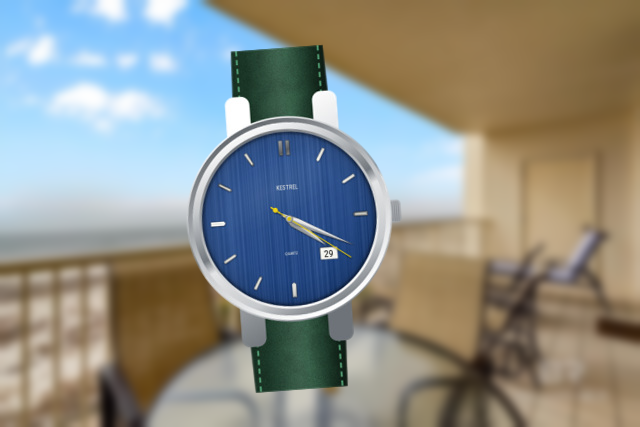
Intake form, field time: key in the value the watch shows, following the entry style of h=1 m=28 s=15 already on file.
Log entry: h=4 m=19 s=21
